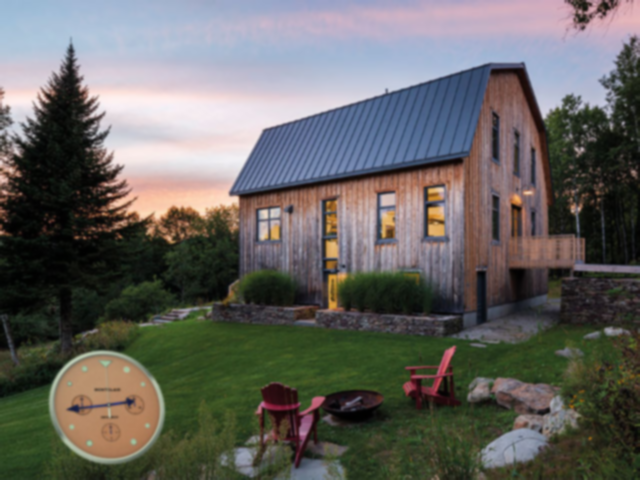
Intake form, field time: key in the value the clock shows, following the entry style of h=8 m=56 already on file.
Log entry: h=2 m=44
